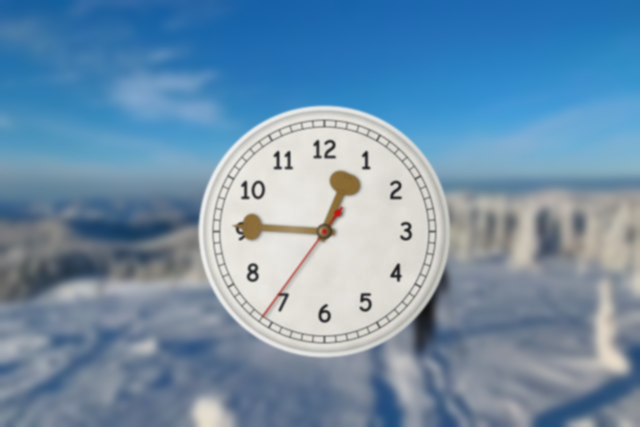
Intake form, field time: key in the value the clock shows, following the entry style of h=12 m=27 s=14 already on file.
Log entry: h=12 m=45 s=36
